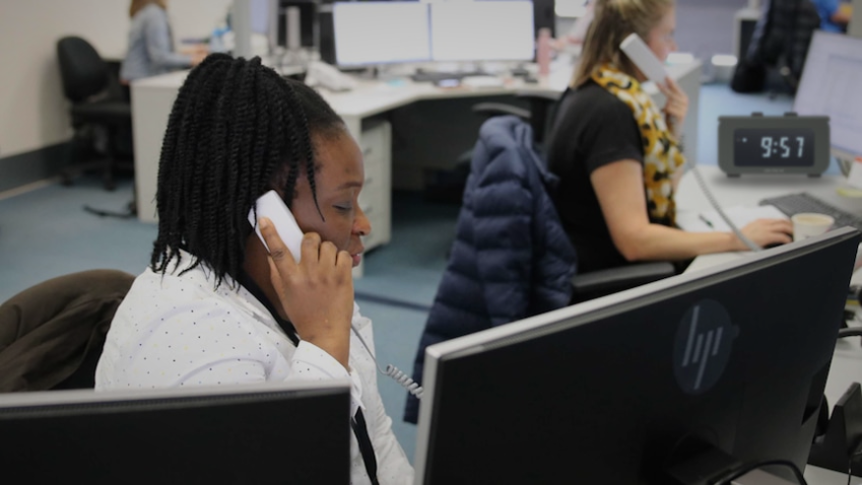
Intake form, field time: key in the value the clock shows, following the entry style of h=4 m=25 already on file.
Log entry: h=9 m=57
